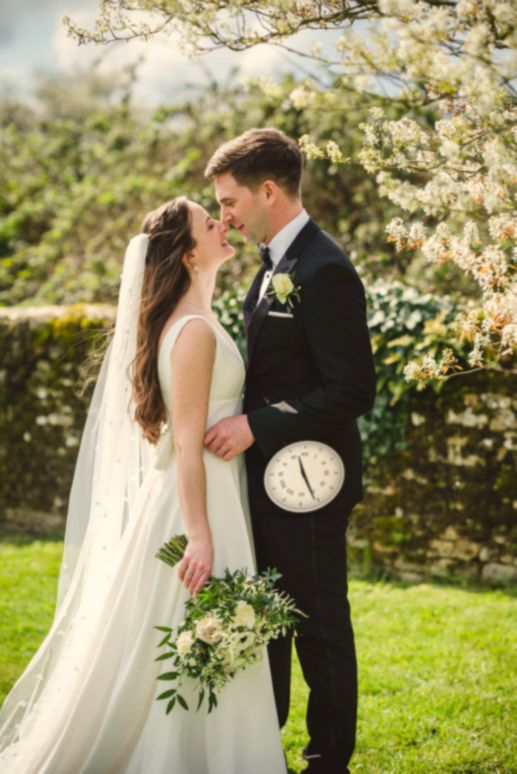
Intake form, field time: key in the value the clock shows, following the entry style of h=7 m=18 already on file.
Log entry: h=11 m=26
